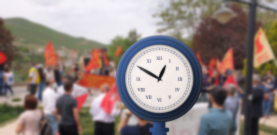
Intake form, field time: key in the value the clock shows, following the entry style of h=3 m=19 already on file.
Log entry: h=12 m=50
